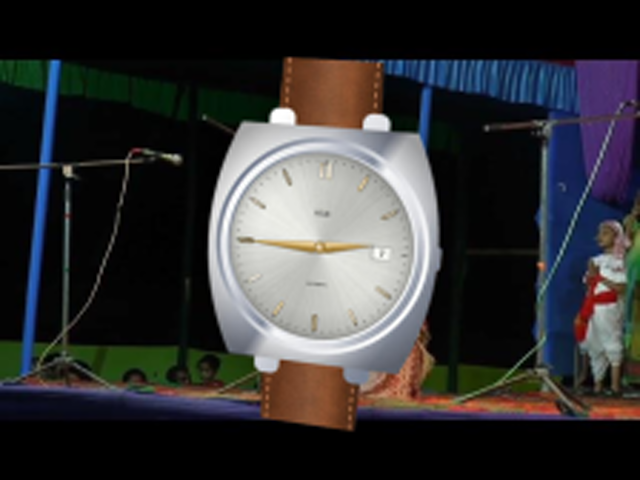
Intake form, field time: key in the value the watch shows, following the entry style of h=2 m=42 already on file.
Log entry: h=2 m=45
